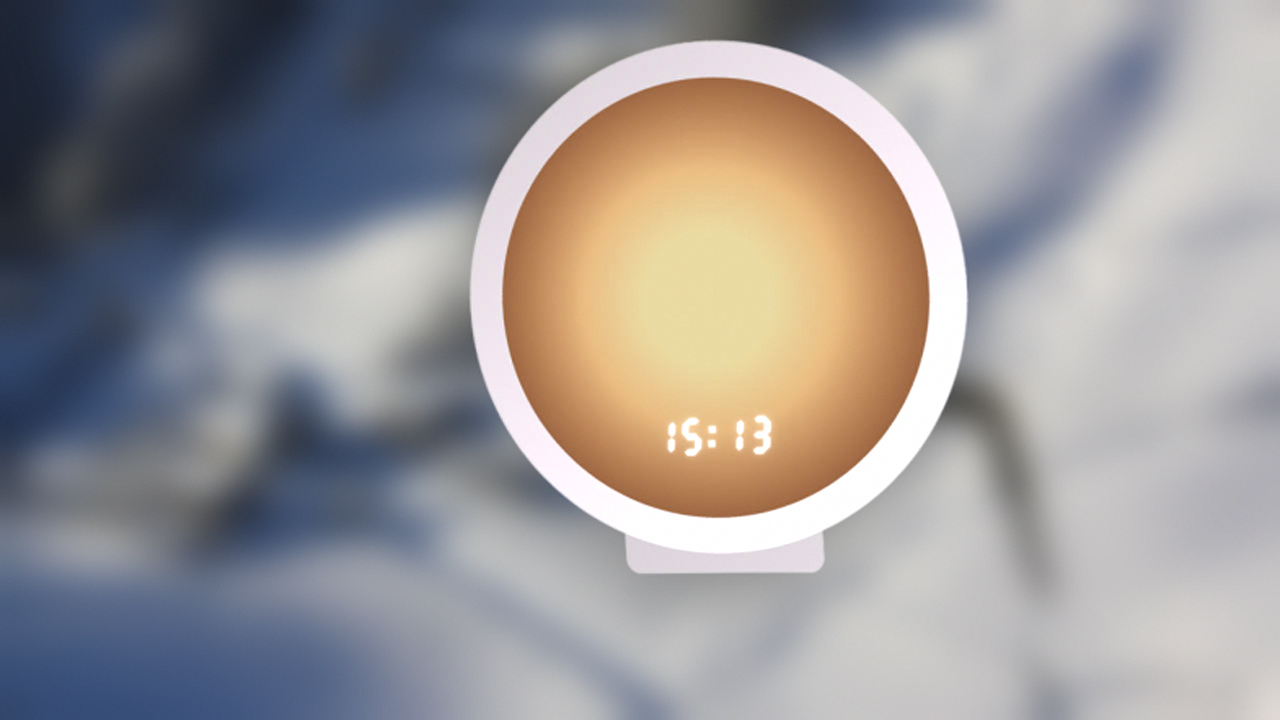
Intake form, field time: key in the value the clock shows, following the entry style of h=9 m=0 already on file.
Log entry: h=15 m=13
